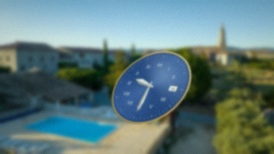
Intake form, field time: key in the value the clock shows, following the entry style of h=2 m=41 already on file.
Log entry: h=9 m=30
